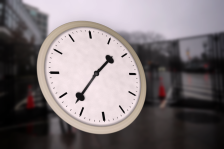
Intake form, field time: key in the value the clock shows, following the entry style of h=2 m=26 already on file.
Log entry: h=1 m=37
